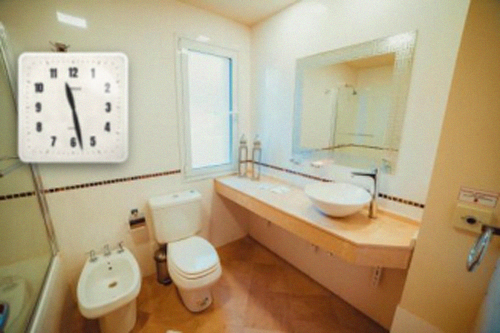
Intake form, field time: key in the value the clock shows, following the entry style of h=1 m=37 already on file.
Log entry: h=11 m=28
